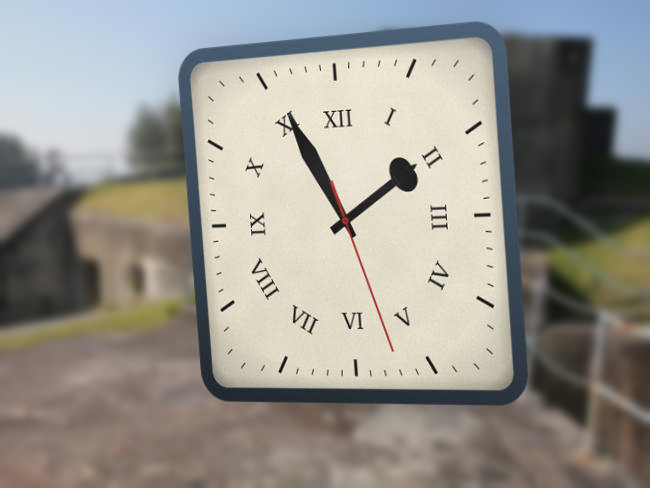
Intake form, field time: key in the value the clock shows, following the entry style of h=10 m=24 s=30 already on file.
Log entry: h=1 m=55 s=27
